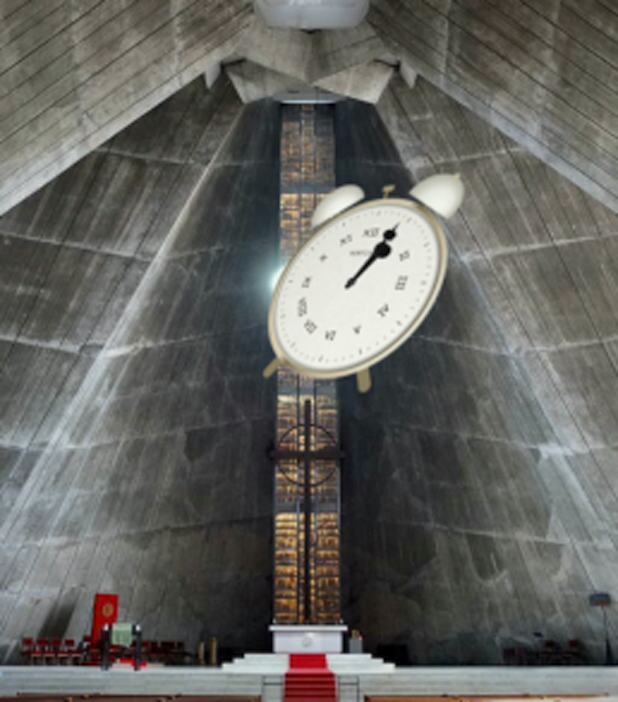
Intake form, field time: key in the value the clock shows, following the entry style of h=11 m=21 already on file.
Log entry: h=1 m=4
